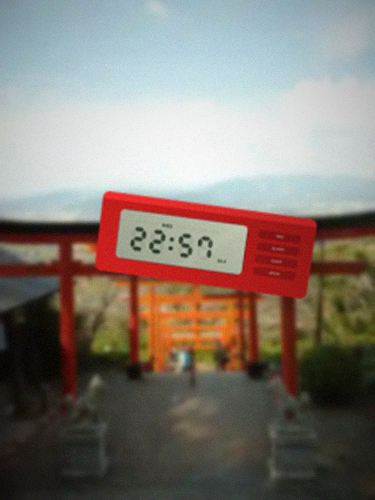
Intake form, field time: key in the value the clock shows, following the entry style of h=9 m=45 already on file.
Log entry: h=22 m=57
